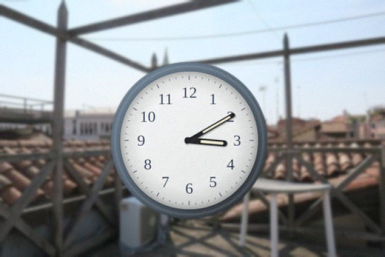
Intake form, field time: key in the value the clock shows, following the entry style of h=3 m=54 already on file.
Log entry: h=3 m=10
